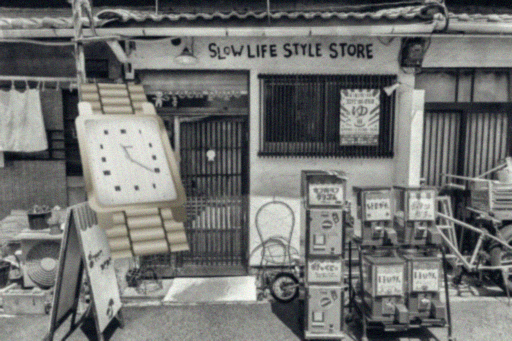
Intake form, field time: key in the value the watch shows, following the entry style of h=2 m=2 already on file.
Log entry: h=11 m=21
